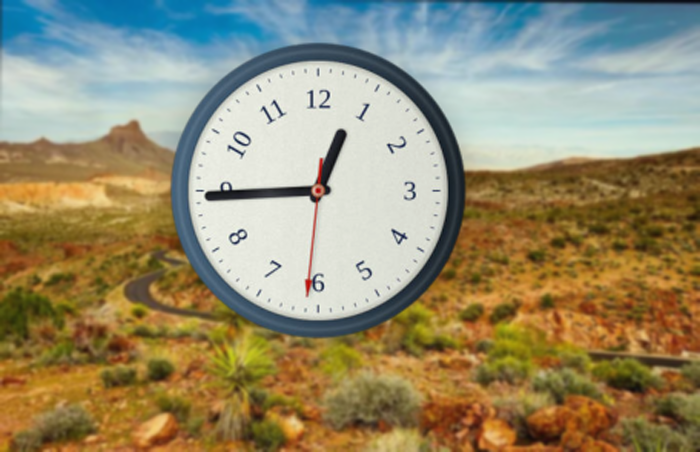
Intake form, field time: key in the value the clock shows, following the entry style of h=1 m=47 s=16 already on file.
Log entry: h=12 m=44 s=31
